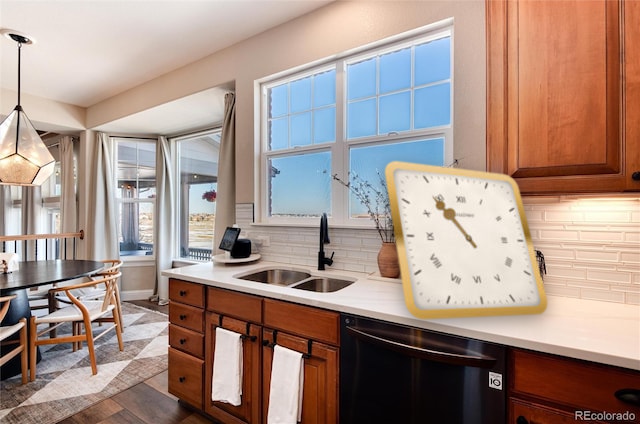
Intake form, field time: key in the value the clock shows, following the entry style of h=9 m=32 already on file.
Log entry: h=10 m=54
